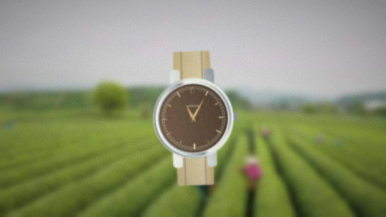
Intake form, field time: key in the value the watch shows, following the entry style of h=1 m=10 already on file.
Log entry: h=11 m=5
